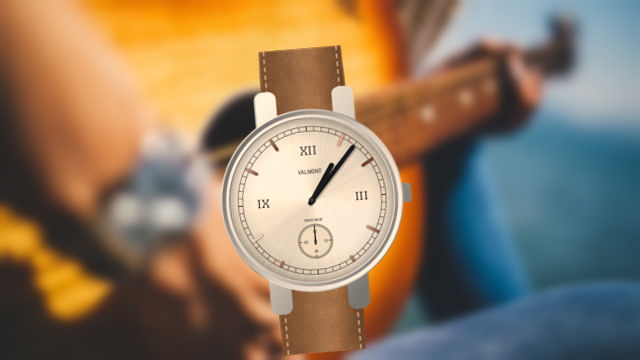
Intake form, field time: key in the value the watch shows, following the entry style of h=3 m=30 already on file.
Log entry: h=1 m=7
